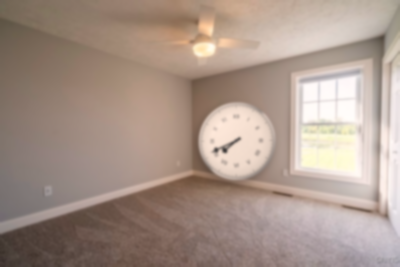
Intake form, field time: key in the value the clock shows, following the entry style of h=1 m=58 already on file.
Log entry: h=7 m=41
